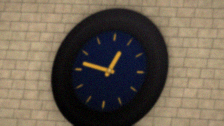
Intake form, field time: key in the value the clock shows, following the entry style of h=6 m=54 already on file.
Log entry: h=12 m=47
